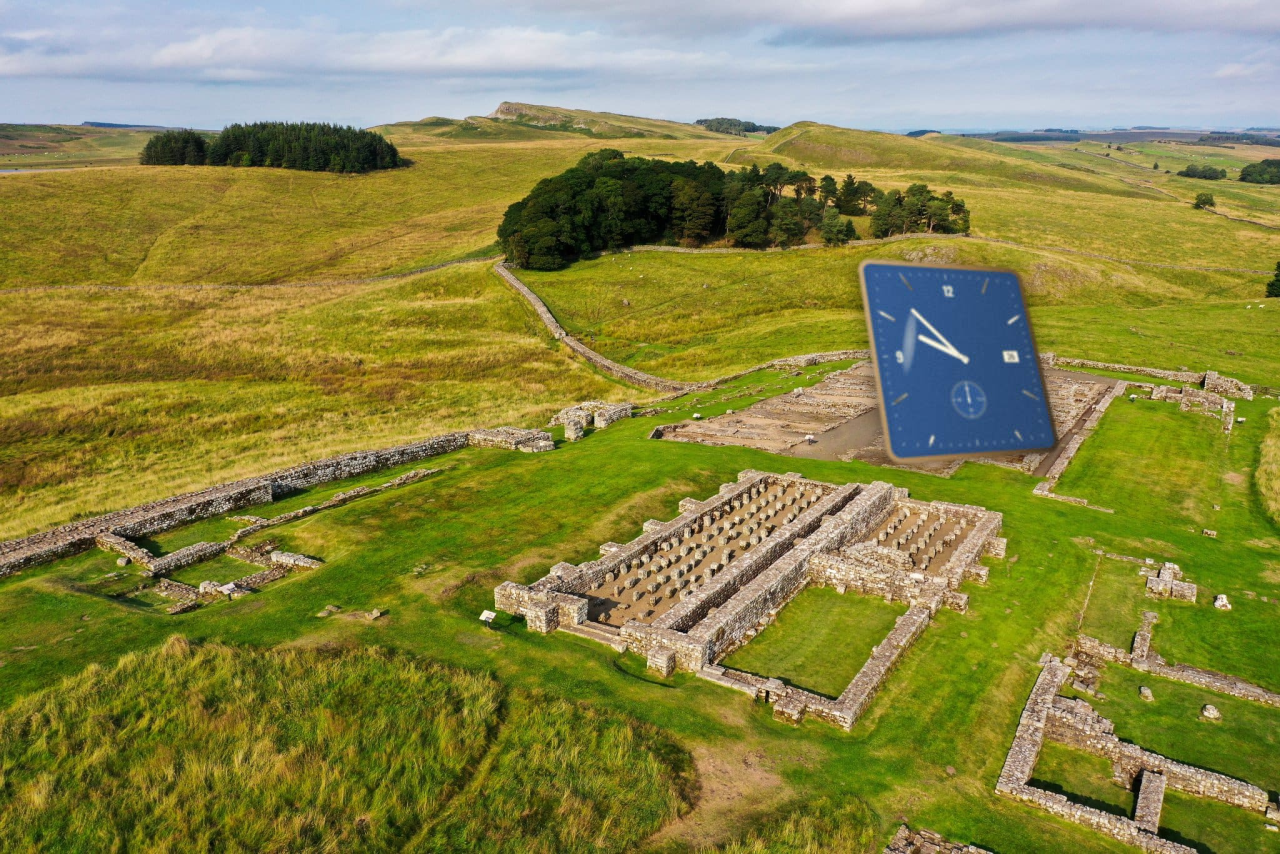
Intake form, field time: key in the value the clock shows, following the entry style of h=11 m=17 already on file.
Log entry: h=9 m=53
